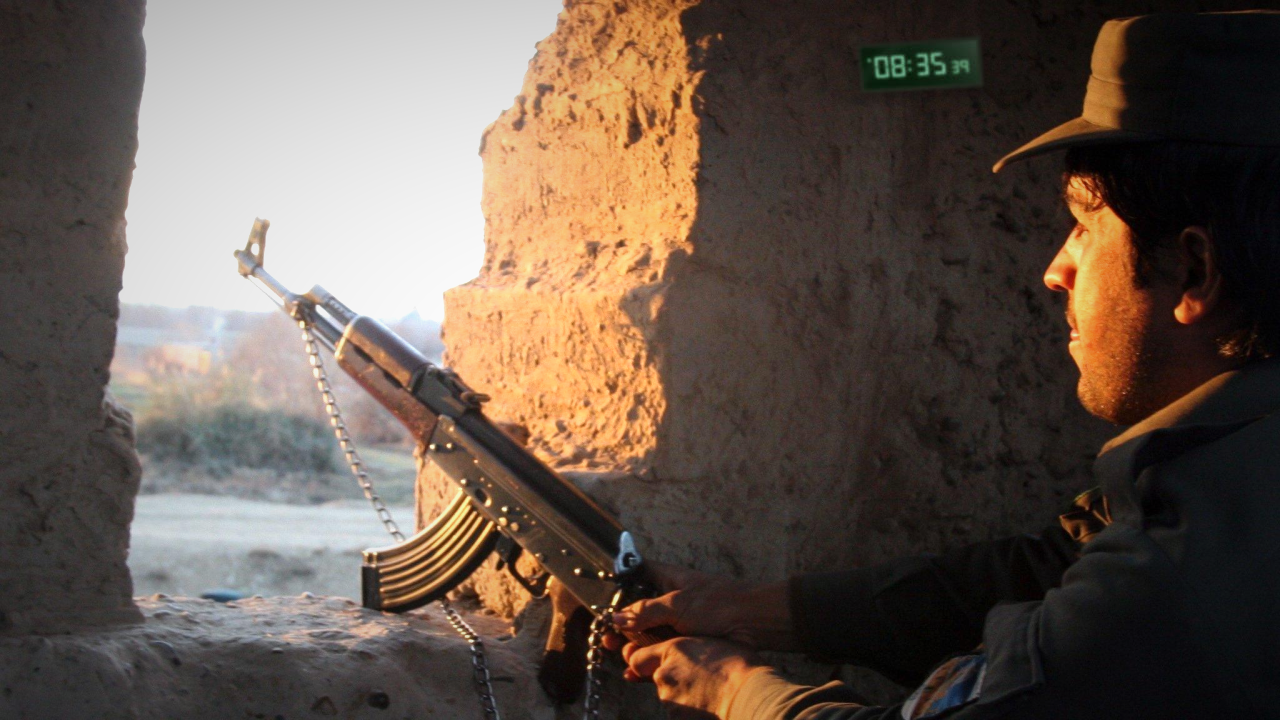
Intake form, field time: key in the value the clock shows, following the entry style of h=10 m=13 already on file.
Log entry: h=8 m=35
